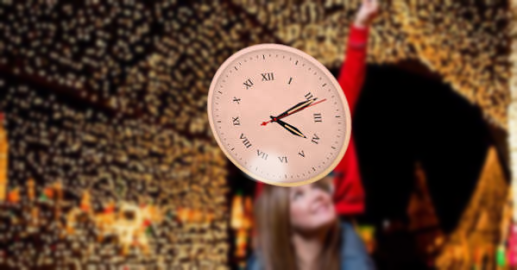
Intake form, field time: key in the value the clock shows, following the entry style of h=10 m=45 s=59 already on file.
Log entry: h=4 m=11 s=12
